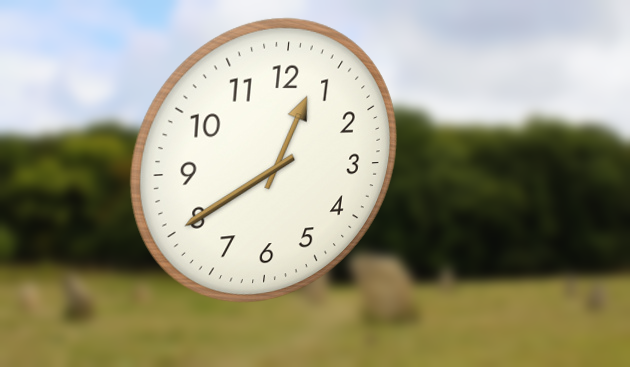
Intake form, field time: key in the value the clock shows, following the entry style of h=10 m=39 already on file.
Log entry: h=12 m=40
